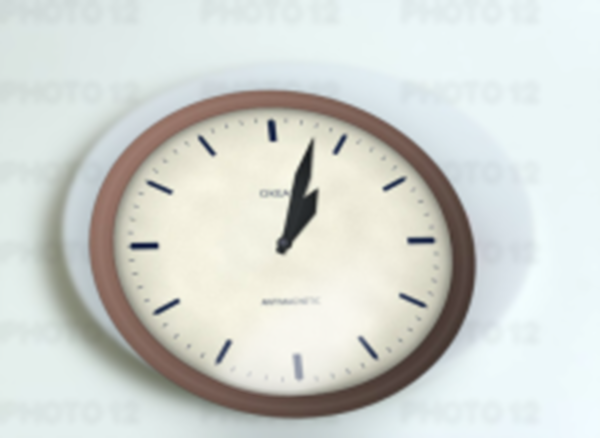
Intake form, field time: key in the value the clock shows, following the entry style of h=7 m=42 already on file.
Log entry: h=1 m=3
